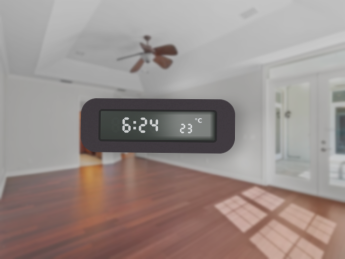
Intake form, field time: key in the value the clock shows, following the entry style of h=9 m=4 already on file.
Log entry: h=6 m=24
